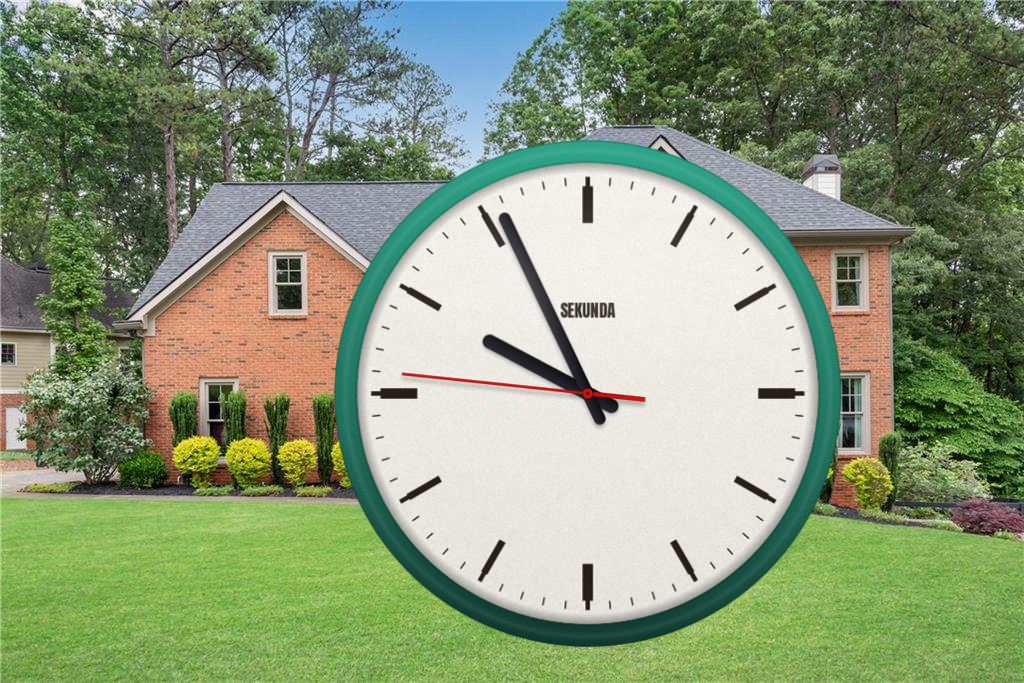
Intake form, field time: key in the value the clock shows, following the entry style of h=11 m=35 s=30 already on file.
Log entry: h=9 m=55 s=46
